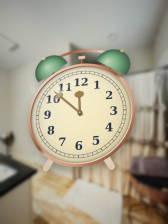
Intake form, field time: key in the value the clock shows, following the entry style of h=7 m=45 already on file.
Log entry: h=11 m=52
